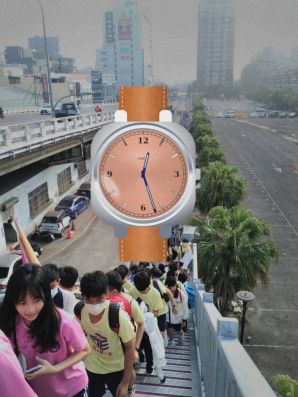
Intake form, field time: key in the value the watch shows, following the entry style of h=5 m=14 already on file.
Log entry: h=12 m=27
